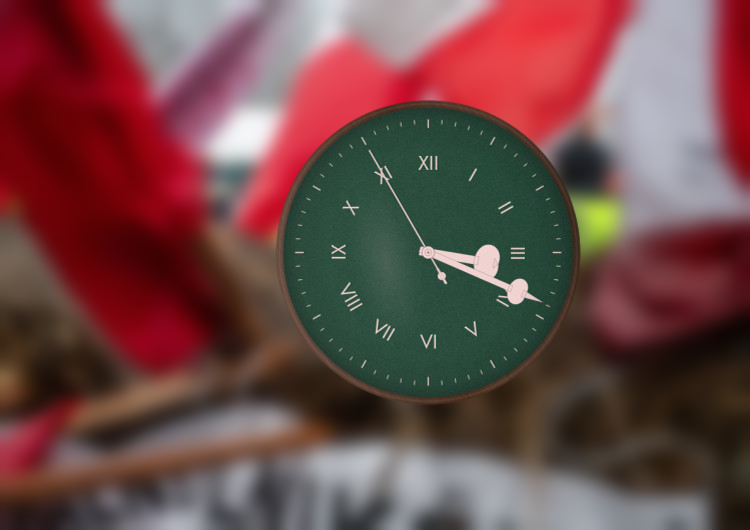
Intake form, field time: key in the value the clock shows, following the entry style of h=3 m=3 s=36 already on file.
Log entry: h=3 m=18 s=55
